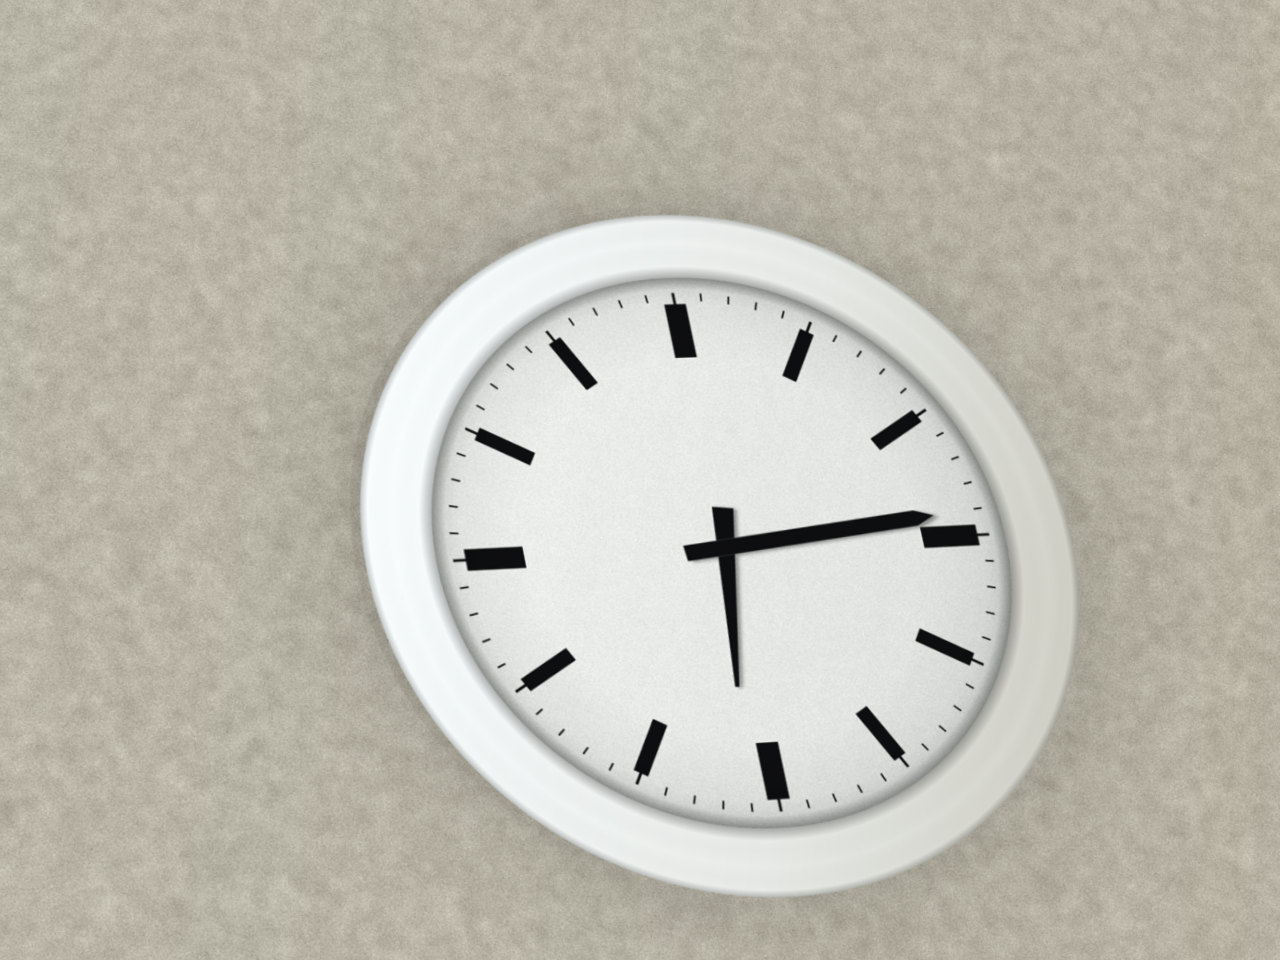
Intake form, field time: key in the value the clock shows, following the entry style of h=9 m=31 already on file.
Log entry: h=6 m=14
